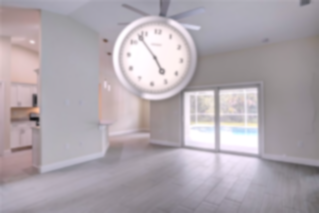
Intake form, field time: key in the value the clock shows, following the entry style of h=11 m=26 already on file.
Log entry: h=4 m=53
